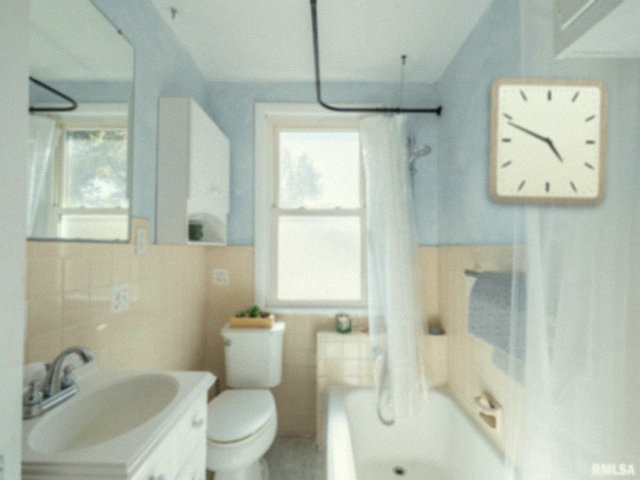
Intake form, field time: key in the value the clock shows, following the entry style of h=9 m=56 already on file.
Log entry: h=4 m=49
